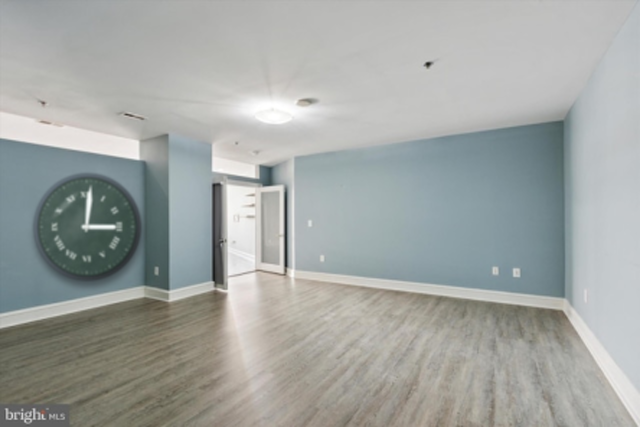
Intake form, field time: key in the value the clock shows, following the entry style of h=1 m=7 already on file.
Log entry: h=3 m=1
